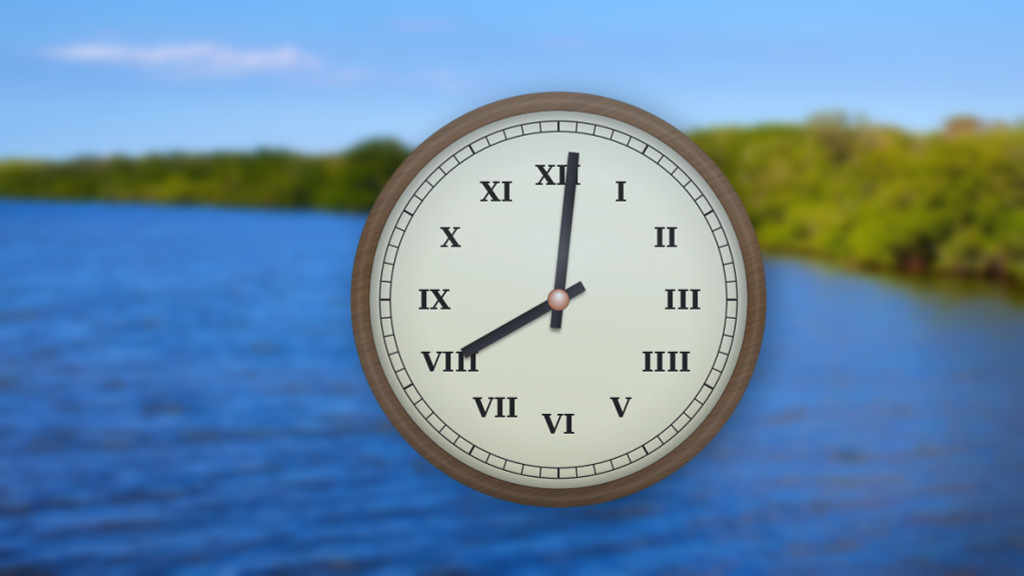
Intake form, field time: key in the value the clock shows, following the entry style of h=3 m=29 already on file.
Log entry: h=8 m=1
